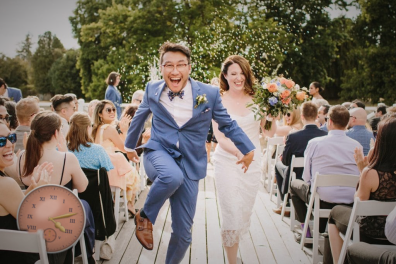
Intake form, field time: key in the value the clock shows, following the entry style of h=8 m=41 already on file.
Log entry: h=4 m=12
